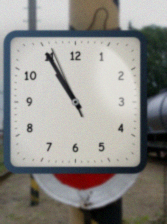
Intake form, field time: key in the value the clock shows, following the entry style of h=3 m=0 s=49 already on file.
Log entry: h=10 m=54 s=56
